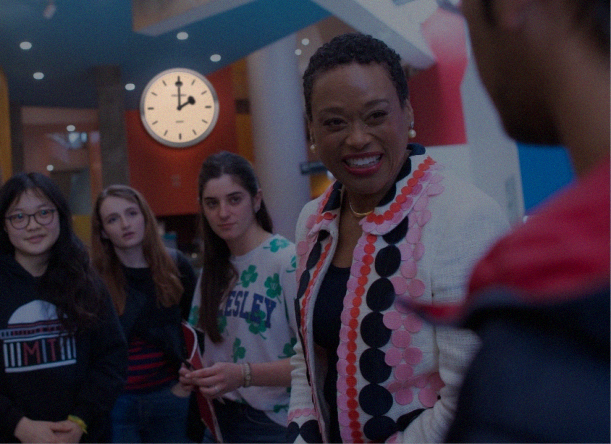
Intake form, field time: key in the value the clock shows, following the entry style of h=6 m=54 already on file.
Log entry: h=2 m=0
